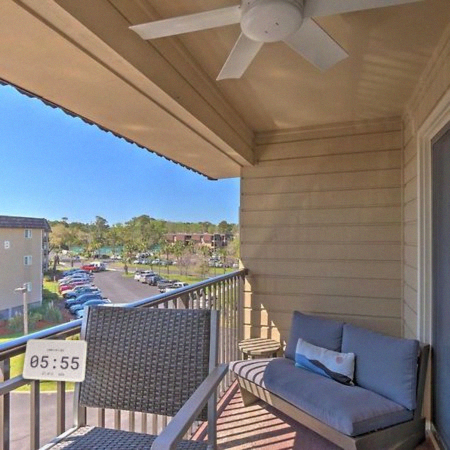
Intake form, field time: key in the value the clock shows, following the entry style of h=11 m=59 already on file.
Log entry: h=5 m=55
